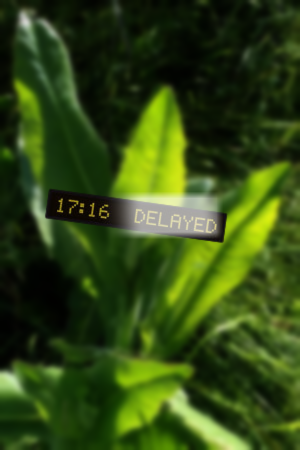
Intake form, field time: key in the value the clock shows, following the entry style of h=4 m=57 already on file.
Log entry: h=17 m=16
